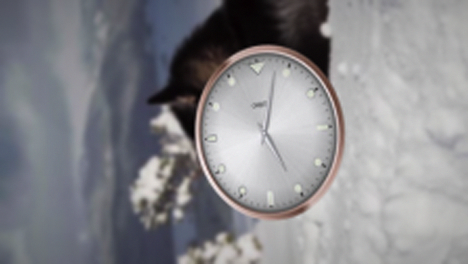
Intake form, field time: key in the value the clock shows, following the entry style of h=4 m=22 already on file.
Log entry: h=5 m=3
